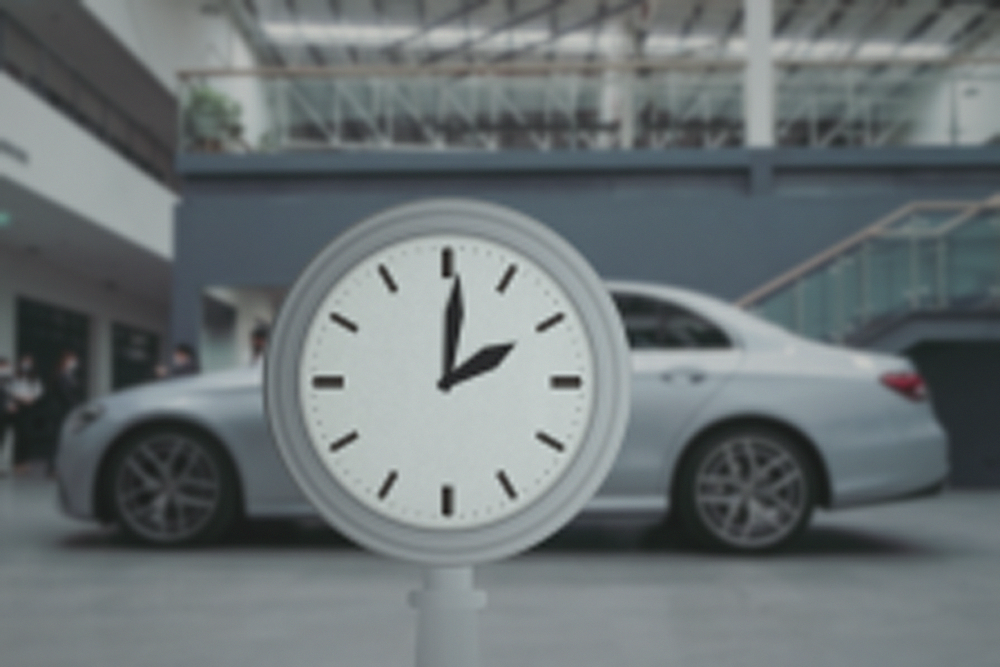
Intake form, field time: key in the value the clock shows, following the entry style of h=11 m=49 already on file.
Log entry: h=2 m=1
